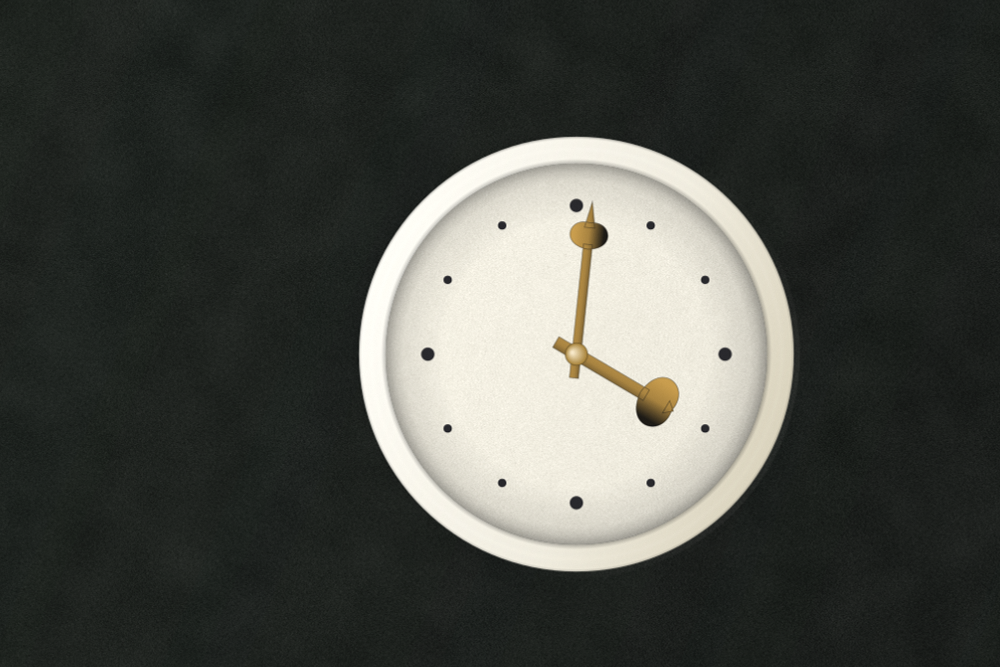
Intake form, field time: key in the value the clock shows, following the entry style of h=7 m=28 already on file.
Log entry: h=4 m=1
